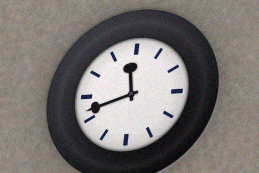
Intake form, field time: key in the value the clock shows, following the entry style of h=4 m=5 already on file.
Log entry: h=11 m=42
